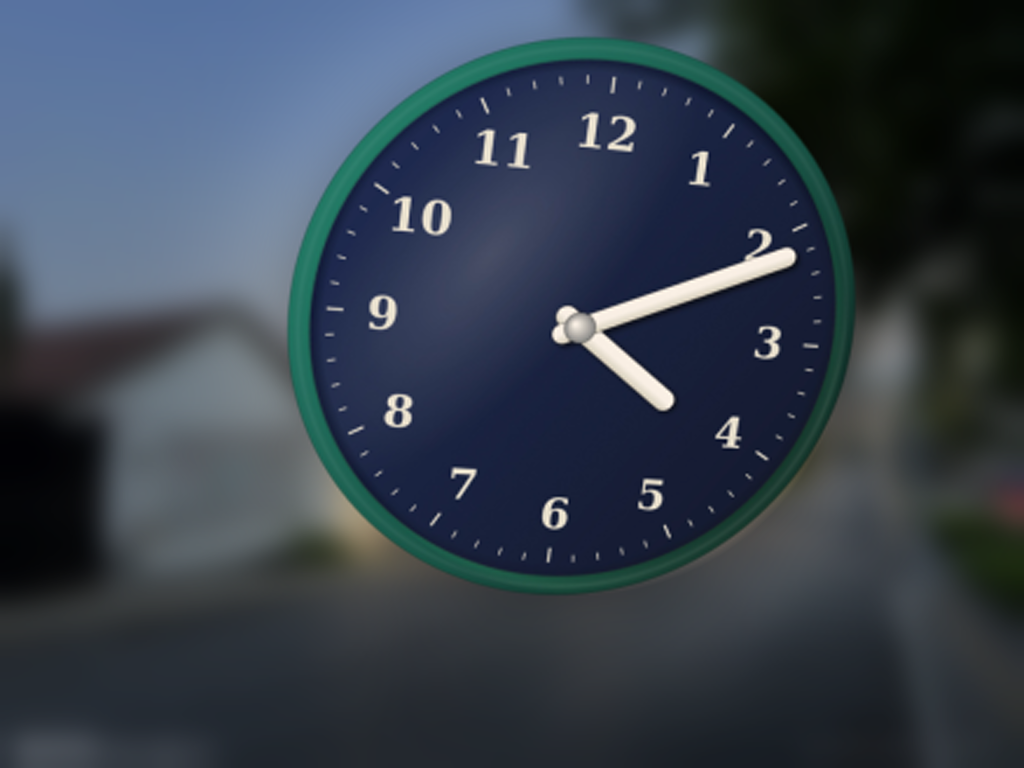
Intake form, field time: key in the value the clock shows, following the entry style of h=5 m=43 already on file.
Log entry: h=4 m=11
